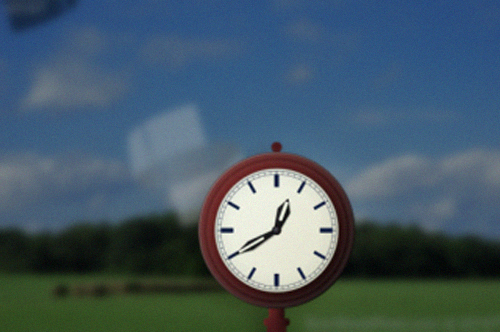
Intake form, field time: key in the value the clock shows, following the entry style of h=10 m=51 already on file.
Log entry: h=12 m=40
